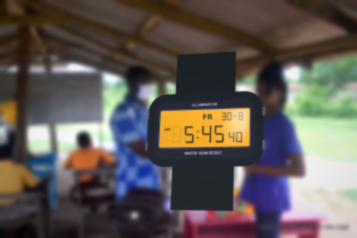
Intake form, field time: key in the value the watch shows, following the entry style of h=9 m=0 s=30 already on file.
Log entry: h=5 m=45 s=40
